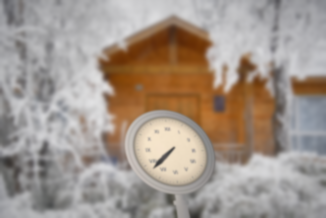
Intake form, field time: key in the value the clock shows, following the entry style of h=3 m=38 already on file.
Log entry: h=7 m=38
